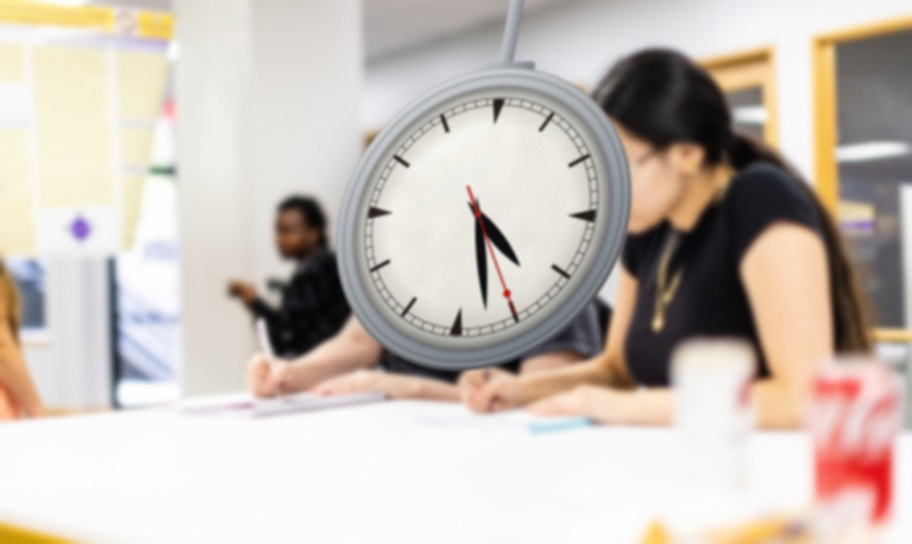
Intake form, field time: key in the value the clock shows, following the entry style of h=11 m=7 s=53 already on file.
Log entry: h=4 m=27 s=25
